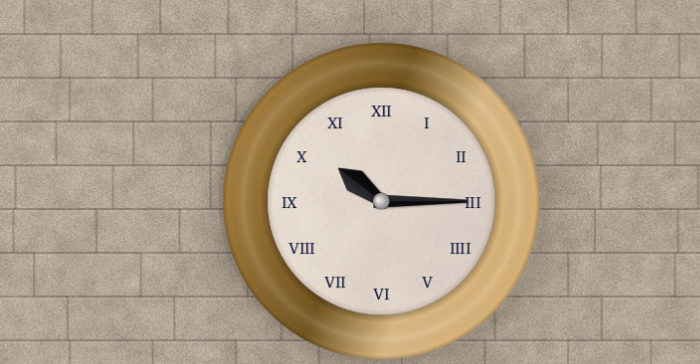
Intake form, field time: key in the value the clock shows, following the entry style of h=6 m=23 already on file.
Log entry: h=10 m=15
